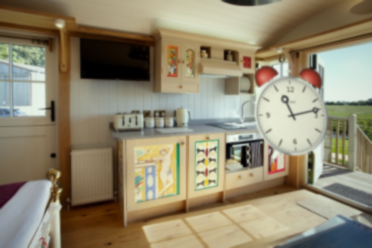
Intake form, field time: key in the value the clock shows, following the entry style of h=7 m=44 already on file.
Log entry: h=11 m=13
